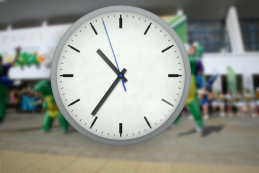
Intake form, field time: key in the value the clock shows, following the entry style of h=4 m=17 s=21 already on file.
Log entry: h=10 m=35 s=57
